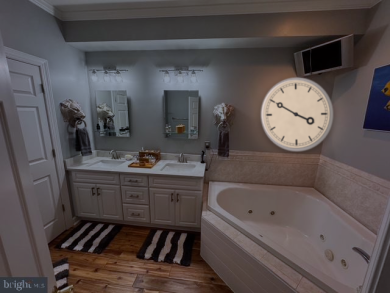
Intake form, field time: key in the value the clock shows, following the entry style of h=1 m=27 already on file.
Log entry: h=3 m=50
